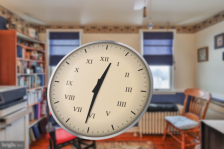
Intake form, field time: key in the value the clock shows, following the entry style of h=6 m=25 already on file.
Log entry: h=12 m=31
